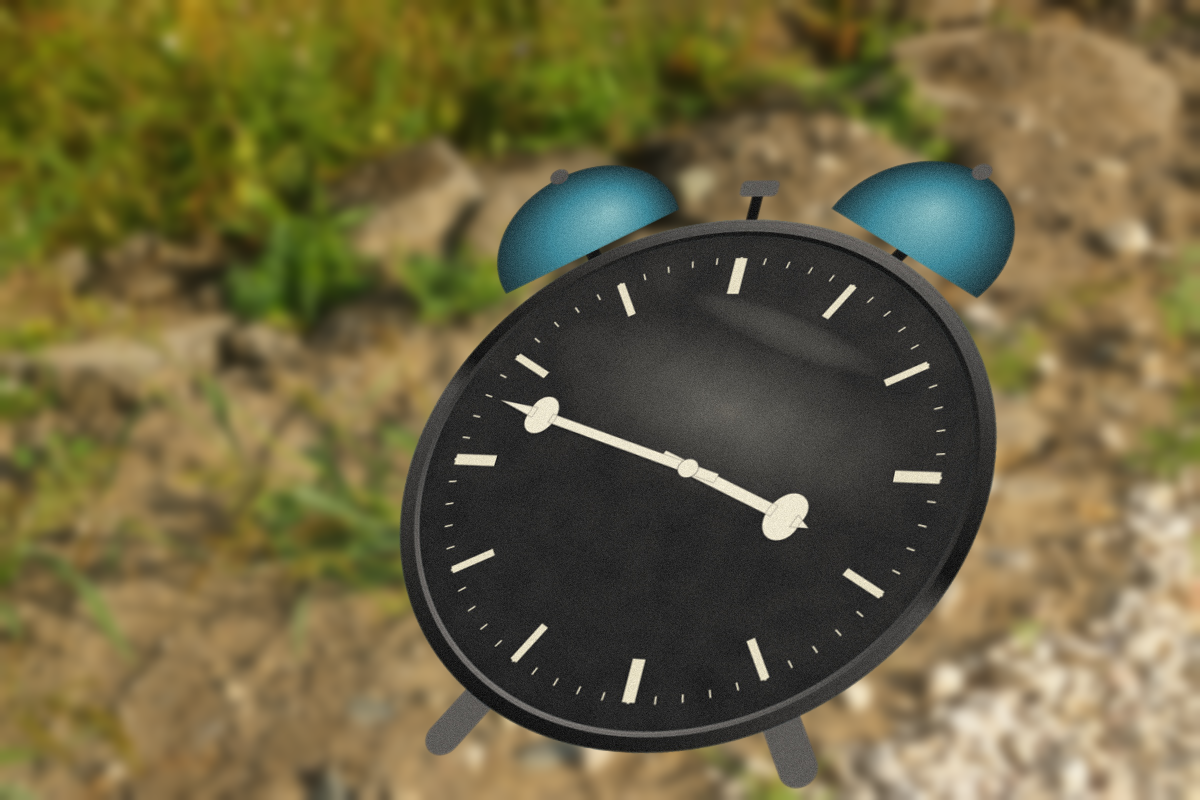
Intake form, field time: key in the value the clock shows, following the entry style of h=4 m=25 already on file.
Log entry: h=3 m=48
